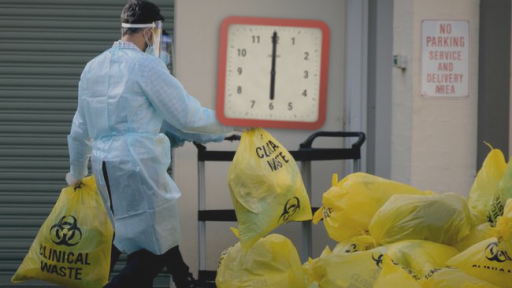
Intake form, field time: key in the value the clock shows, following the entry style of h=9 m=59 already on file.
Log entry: h=6 m=0
